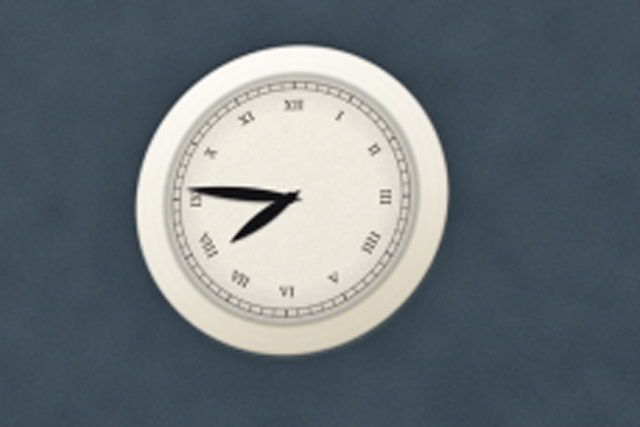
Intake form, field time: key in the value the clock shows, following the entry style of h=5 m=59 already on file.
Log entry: h=7 m=46
